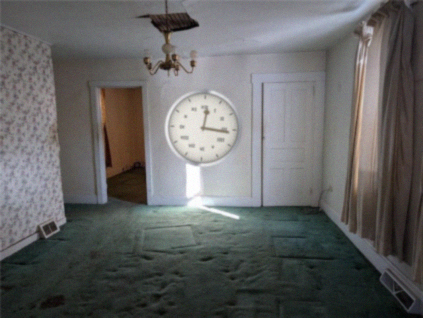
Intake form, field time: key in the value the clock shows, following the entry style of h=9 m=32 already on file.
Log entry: h=12 m=16
